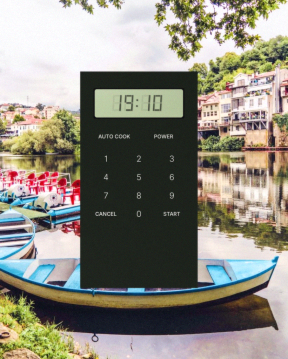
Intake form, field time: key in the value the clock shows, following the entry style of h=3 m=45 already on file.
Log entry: h=19 m=10
